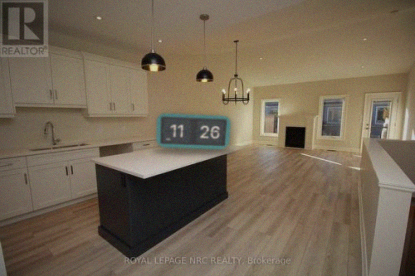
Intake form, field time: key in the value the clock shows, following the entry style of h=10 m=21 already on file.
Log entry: h=11 m=26
